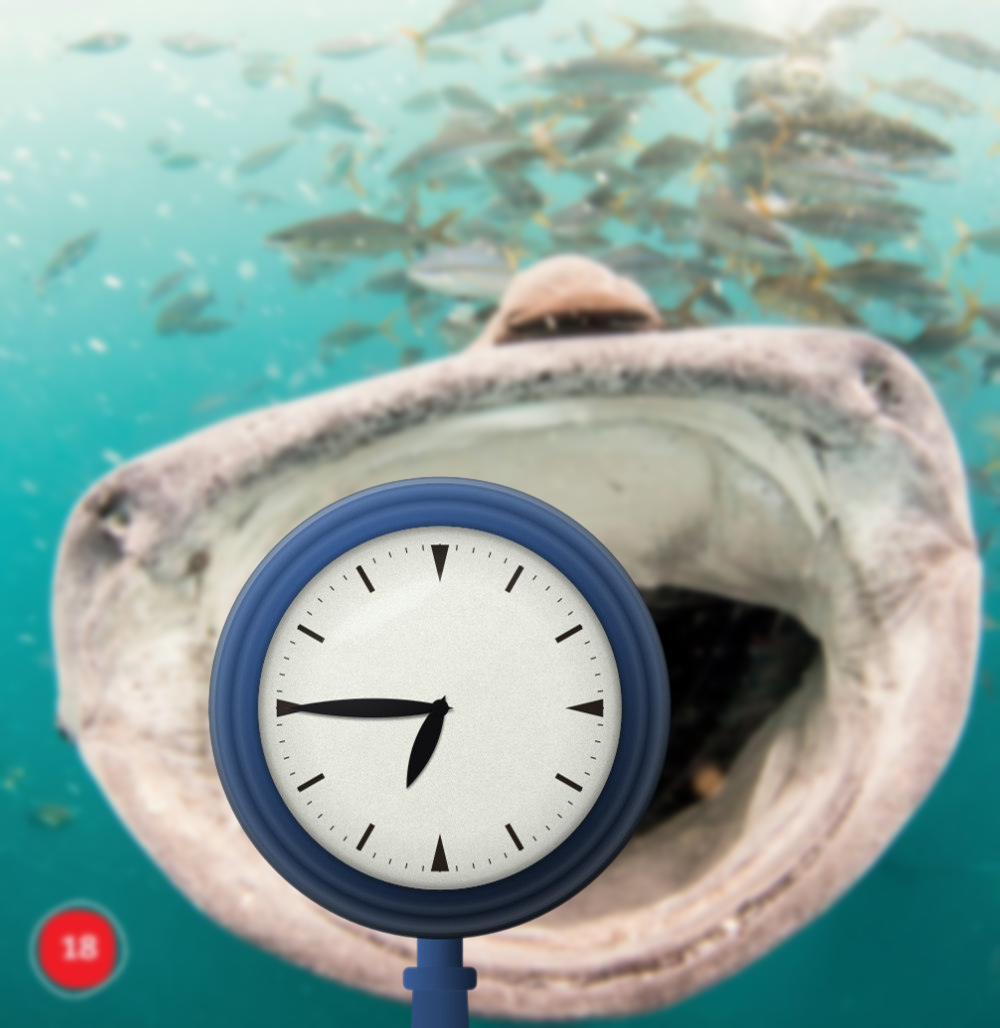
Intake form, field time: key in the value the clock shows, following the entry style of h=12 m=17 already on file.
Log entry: h=6 m=45
